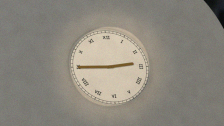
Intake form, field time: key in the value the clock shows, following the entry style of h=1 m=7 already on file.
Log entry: h=2 m=45
